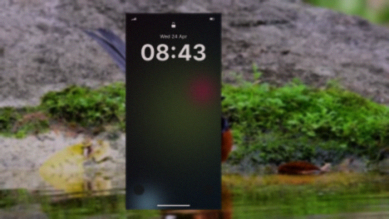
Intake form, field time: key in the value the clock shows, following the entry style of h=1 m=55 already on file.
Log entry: h=8 m=43
